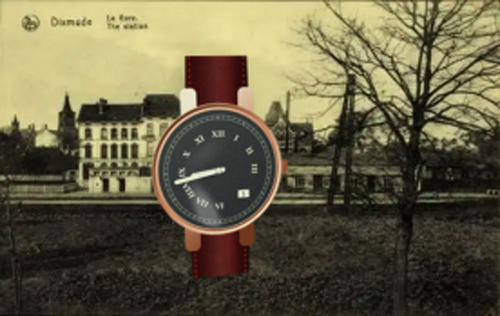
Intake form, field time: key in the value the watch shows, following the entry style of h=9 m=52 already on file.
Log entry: h=8 m=43
